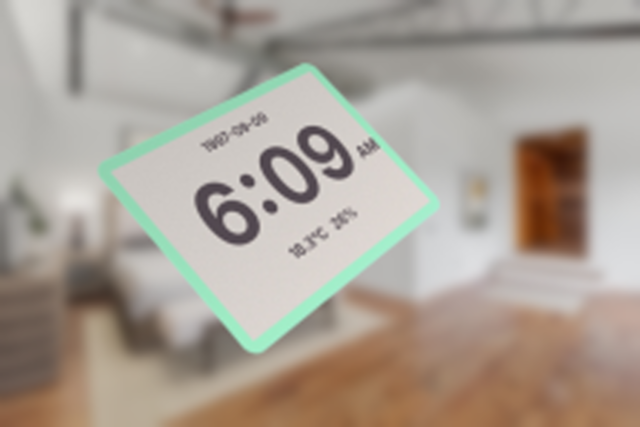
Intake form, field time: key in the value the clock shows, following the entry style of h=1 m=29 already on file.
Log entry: h=6 m=9
